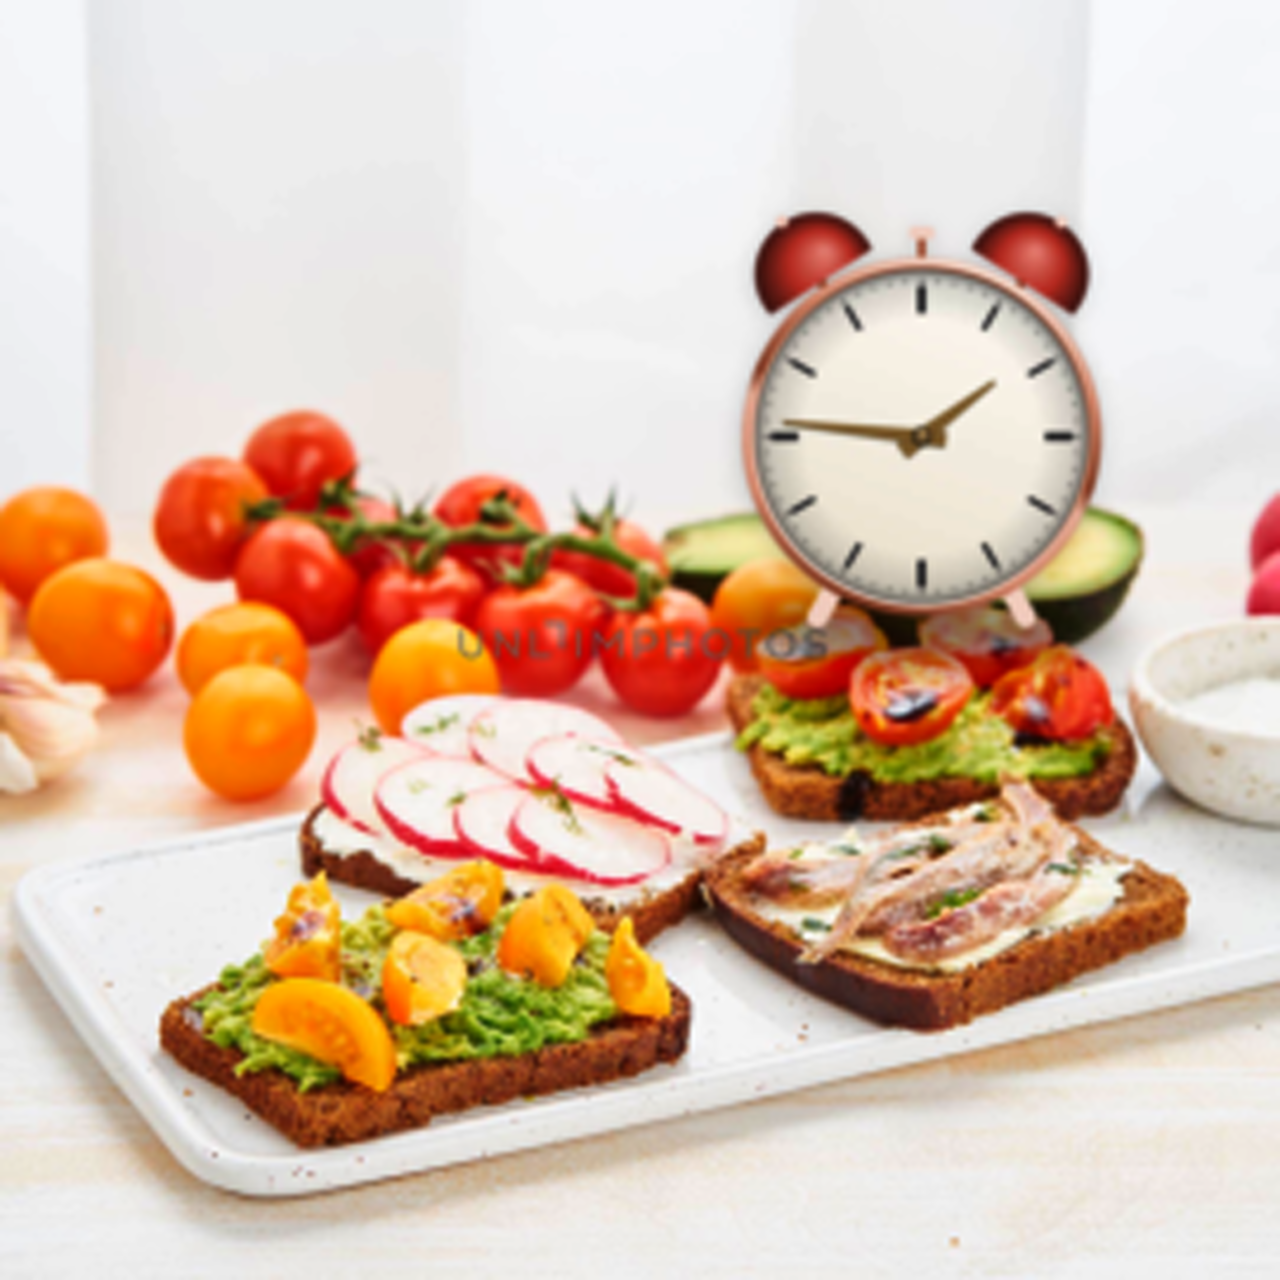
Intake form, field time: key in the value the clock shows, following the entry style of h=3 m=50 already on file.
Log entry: h=1 m=46
